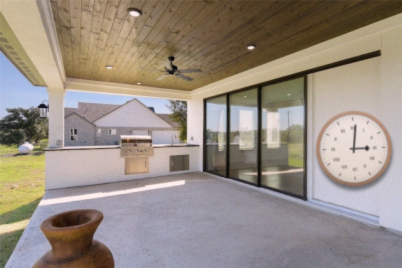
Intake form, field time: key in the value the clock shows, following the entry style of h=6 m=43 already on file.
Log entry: h=3 m=1
